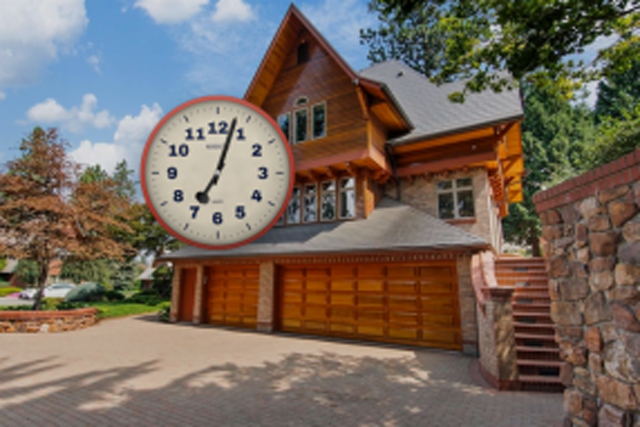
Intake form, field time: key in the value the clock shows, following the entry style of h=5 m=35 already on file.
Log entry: h=7 m=3
